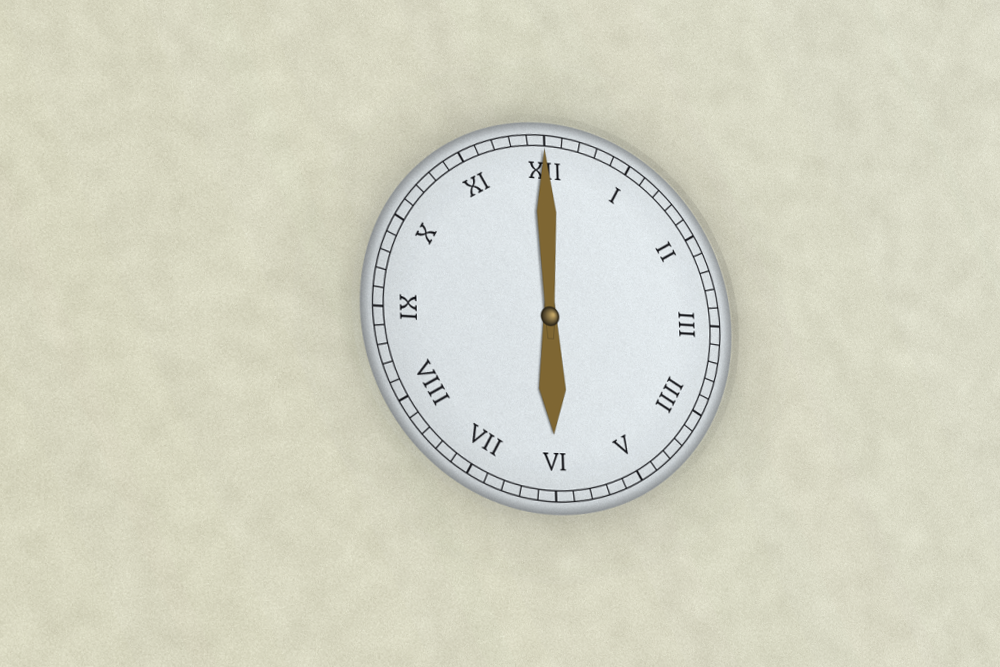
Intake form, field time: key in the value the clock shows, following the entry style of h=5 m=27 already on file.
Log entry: h=6 m=0
